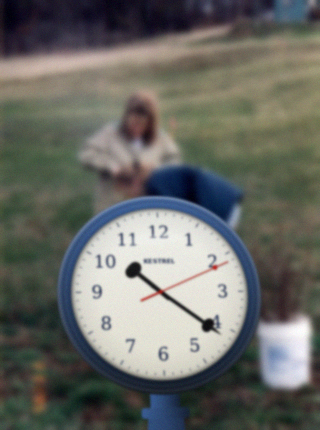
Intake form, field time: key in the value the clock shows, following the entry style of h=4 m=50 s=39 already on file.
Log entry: h=10 m=21 s=11
